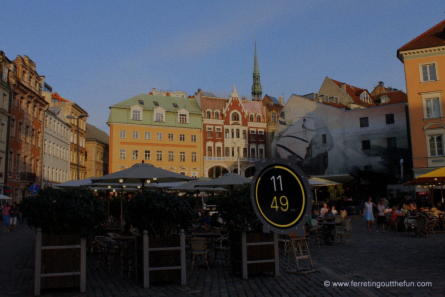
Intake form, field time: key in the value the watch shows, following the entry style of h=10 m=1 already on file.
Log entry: h=11 m=49
